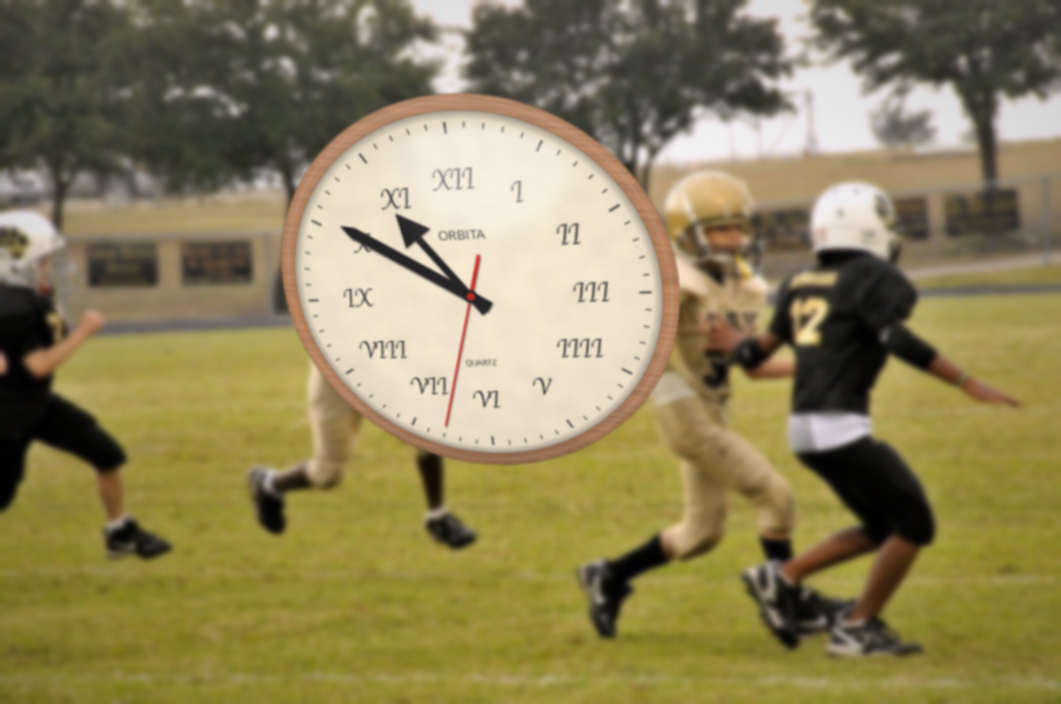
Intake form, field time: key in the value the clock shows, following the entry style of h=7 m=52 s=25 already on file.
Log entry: h=10 m=50 s=33
